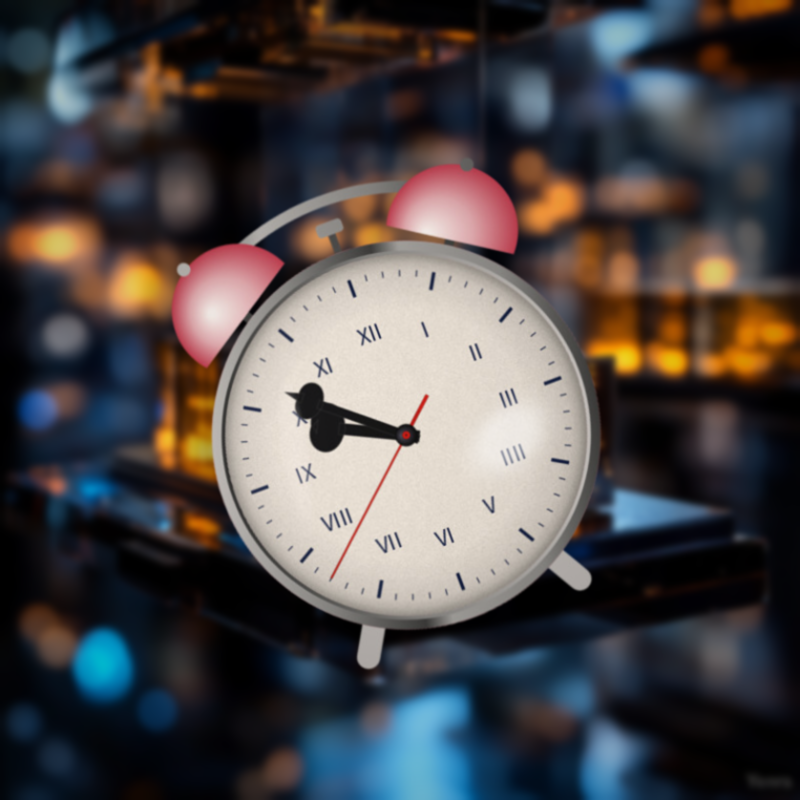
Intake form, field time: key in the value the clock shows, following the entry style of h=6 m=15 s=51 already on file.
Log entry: h=9 m=51 s=38
